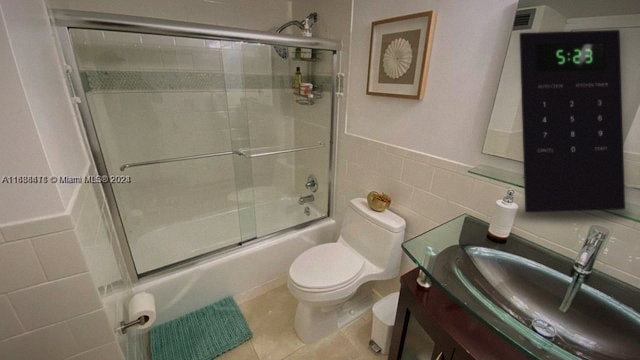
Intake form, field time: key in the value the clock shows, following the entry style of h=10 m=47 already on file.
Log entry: h=5 m=23
